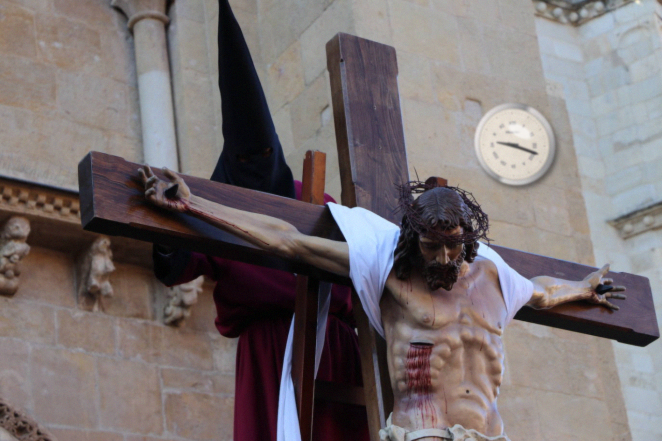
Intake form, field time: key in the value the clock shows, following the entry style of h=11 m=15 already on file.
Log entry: h=9 m=18
